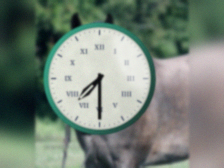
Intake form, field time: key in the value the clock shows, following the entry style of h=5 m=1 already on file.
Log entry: h=7 m=30
